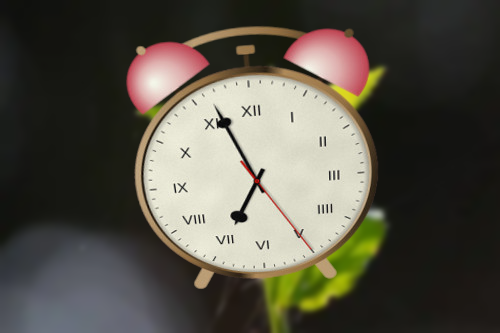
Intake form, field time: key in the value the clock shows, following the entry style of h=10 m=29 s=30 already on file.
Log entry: h=6 m=56 s=25
